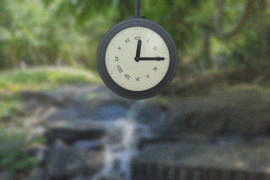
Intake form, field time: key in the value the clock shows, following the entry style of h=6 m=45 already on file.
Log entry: h=12 m=15
